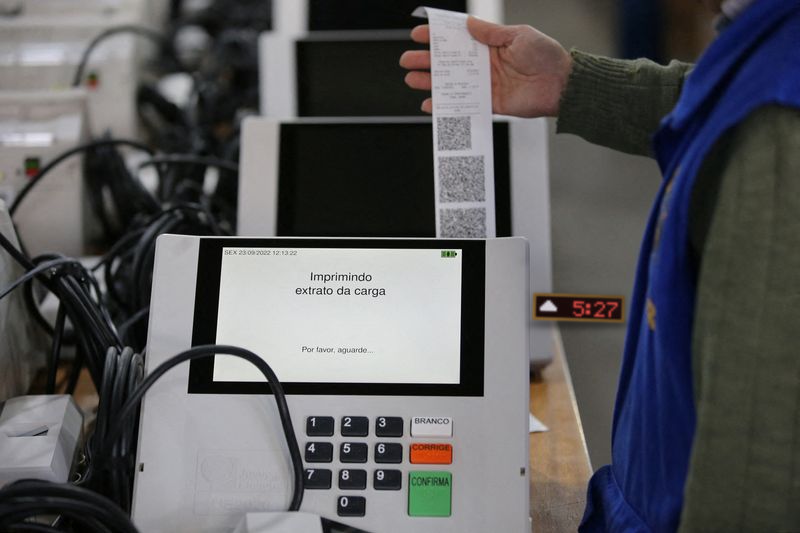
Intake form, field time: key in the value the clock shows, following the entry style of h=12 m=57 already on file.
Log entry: h=5 m=27
